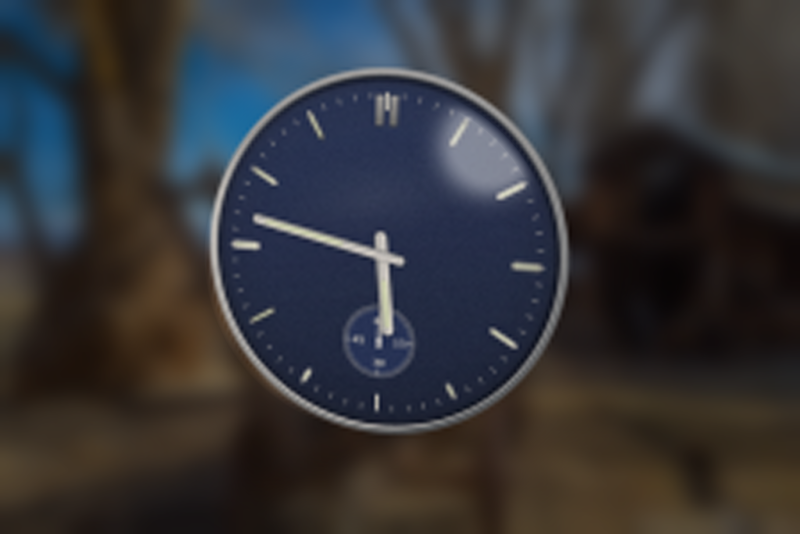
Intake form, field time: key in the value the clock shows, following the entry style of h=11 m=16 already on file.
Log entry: h=5 m=47
